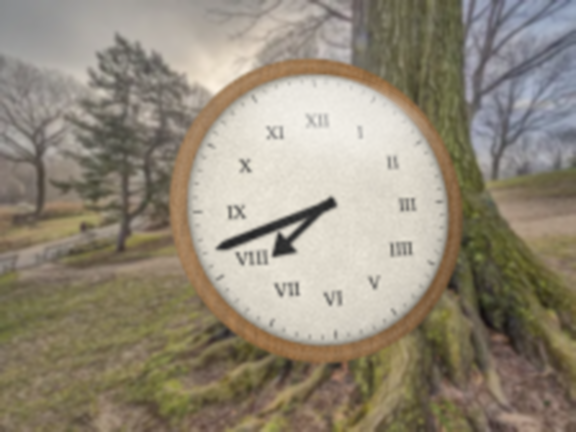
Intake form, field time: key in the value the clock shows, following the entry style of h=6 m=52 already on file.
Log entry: h=7 m=42
